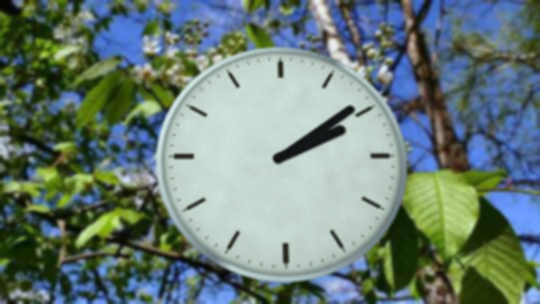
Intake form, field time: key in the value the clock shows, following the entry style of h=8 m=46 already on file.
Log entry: h=2 m=9
